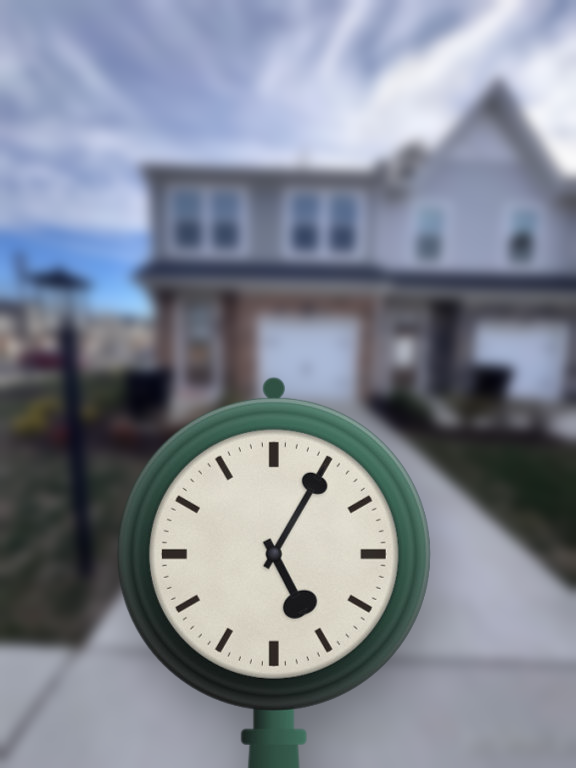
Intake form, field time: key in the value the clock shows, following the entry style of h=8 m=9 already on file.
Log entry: h=5 m=5
